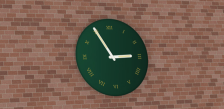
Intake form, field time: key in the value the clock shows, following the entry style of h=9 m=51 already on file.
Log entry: h=2 m=55
